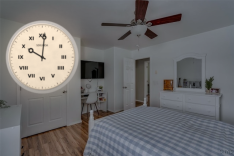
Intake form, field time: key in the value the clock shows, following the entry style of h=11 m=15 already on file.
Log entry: h=10 m=1
